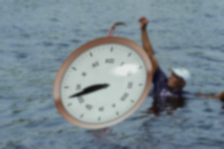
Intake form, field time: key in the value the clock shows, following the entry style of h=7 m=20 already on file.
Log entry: h=8 m=42
